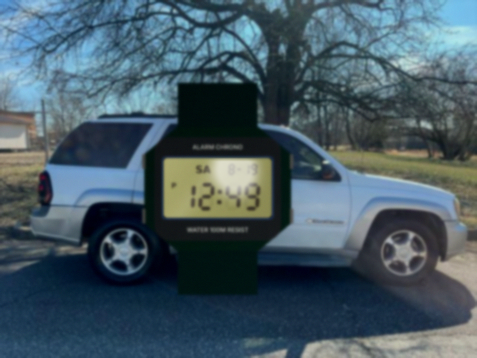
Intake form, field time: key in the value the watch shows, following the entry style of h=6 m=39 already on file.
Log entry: h=12 m=49
